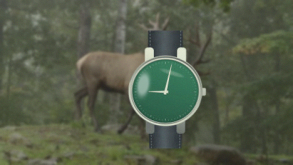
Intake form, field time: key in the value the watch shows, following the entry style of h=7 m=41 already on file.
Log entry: h=9 m=2
